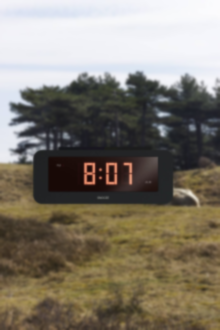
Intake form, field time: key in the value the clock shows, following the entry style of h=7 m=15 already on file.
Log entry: h=8 m=7
